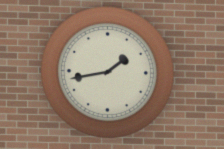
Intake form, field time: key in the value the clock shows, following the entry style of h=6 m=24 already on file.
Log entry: h=1 m=43
